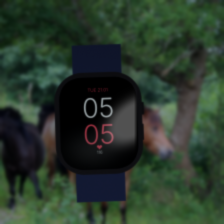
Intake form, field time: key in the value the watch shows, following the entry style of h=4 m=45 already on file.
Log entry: h=5 m=5
